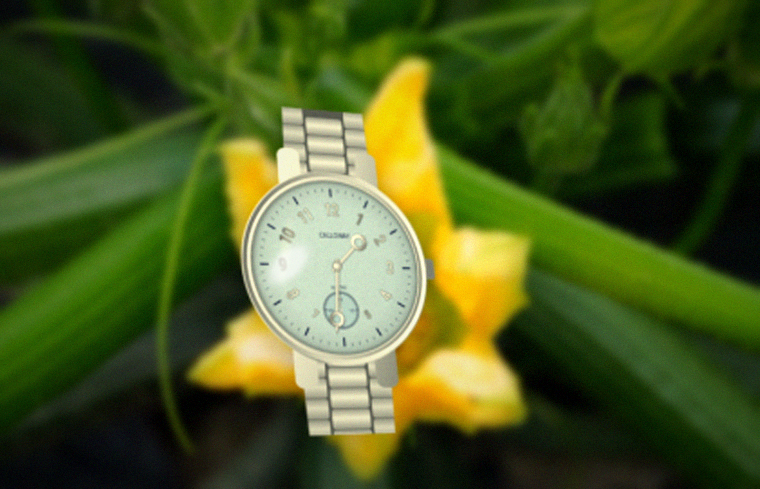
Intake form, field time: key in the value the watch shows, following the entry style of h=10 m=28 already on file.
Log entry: h=1 m=31
